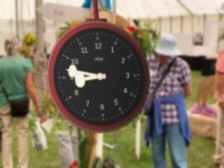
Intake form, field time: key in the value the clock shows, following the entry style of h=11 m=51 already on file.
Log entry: h=8 m=47
